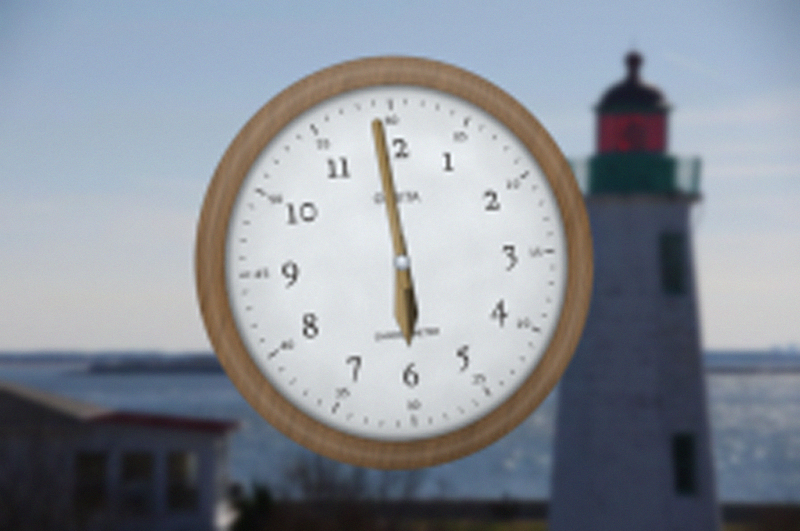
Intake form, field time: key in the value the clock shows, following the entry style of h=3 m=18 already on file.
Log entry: h=5 m=59
